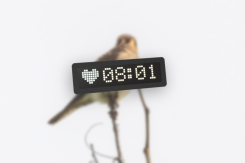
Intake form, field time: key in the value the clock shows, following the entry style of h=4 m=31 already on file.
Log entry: h=8 m=1
